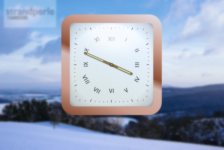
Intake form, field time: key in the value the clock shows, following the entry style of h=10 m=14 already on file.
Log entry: h=3 m=49
